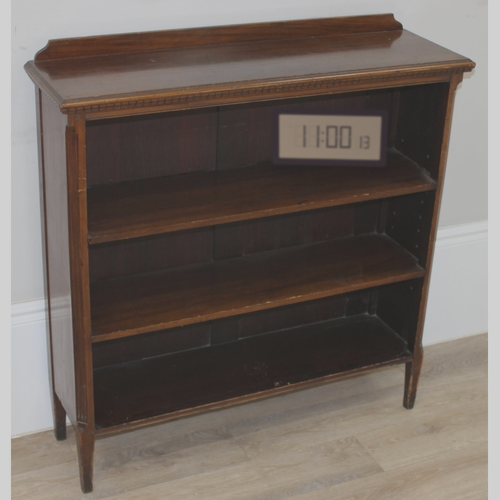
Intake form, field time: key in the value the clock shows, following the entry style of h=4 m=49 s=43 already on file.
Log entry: h=11 m=0 s=13
